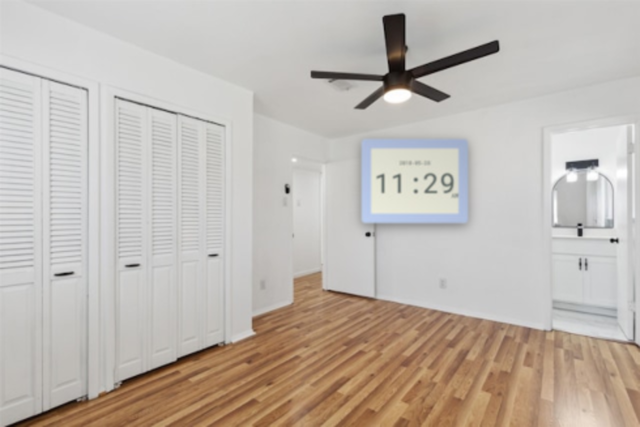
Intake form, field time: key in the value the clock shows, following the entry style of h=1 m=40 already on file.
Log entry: h=11 m=29
